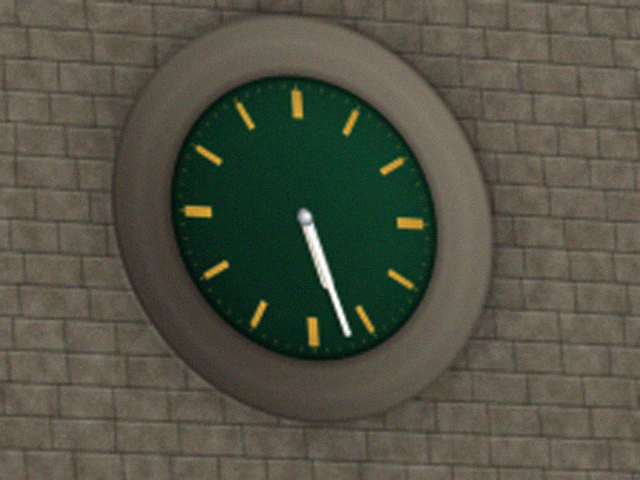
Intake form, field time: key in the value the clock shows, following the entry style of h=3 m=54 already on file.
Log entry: h=5 m=27
